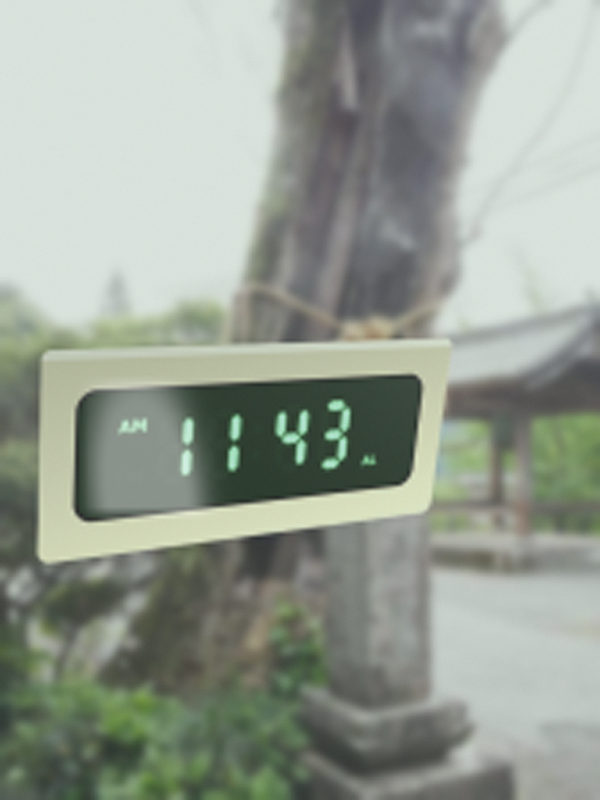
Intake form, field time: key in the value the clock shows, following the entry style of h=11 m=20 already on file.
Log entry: h=11 m=43
